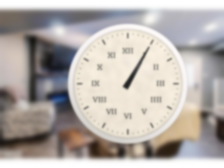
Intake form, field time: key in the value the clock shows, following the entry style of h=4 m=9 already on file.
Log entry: h=1 m=5
